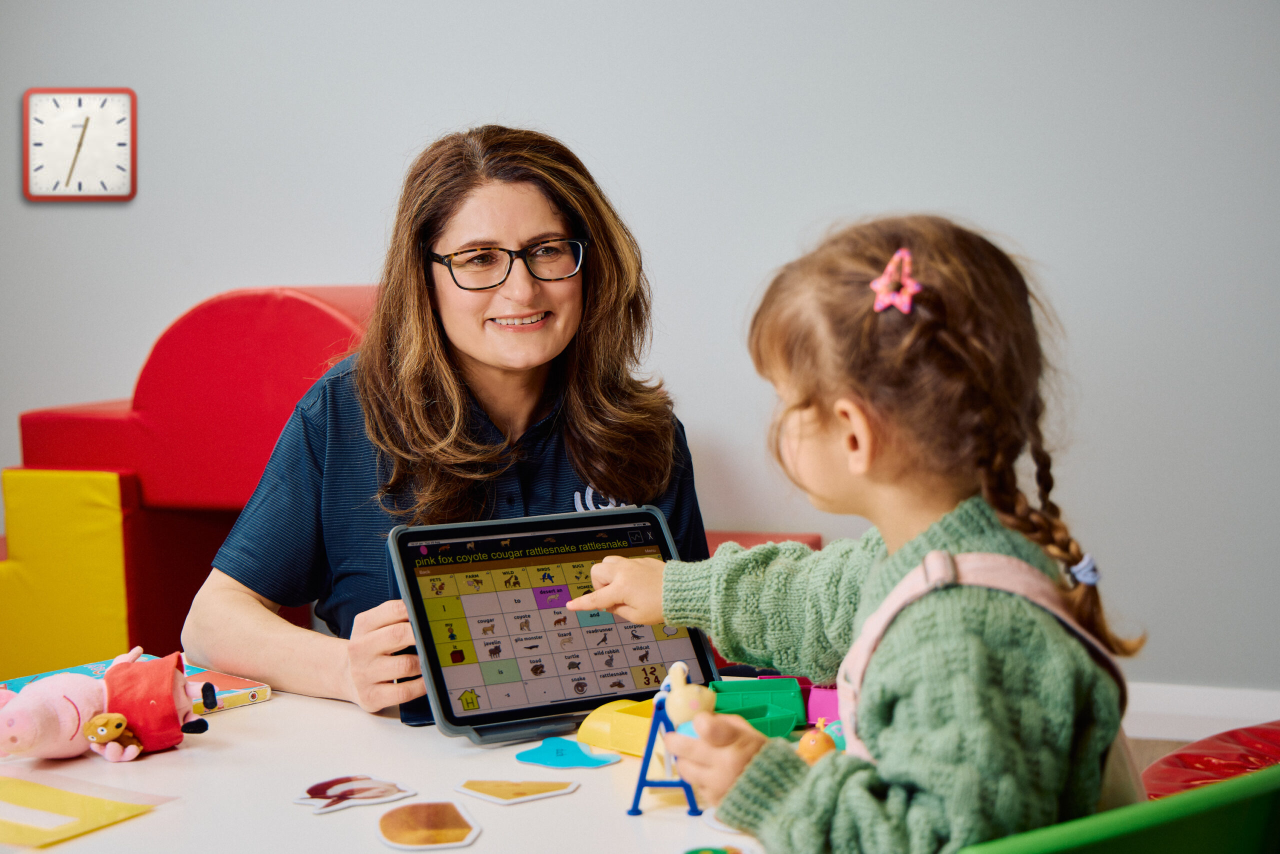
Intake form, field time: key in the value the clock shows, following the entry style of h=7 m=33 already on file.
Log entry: h=12 m=33
